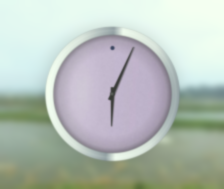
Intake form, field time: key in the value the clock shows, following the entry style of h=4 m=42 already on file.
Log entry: h=6 m=4
